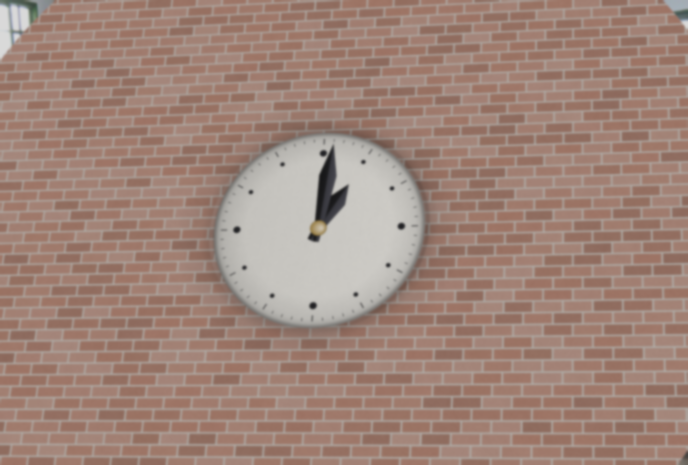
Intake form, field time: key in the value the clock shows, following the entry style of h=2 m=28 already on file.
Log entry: h=1 m=1
